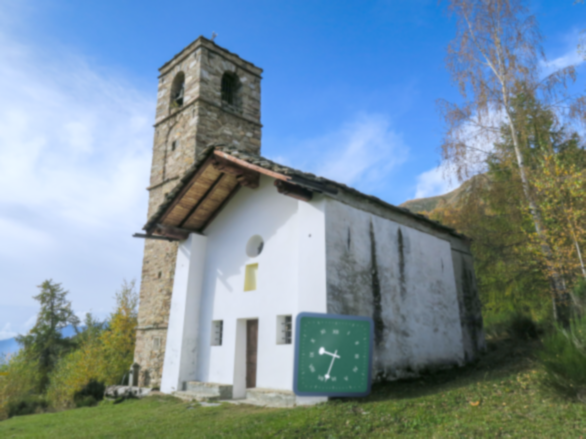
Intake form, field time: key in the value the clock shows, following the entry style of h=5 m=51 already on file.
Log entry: h=9 m=33
